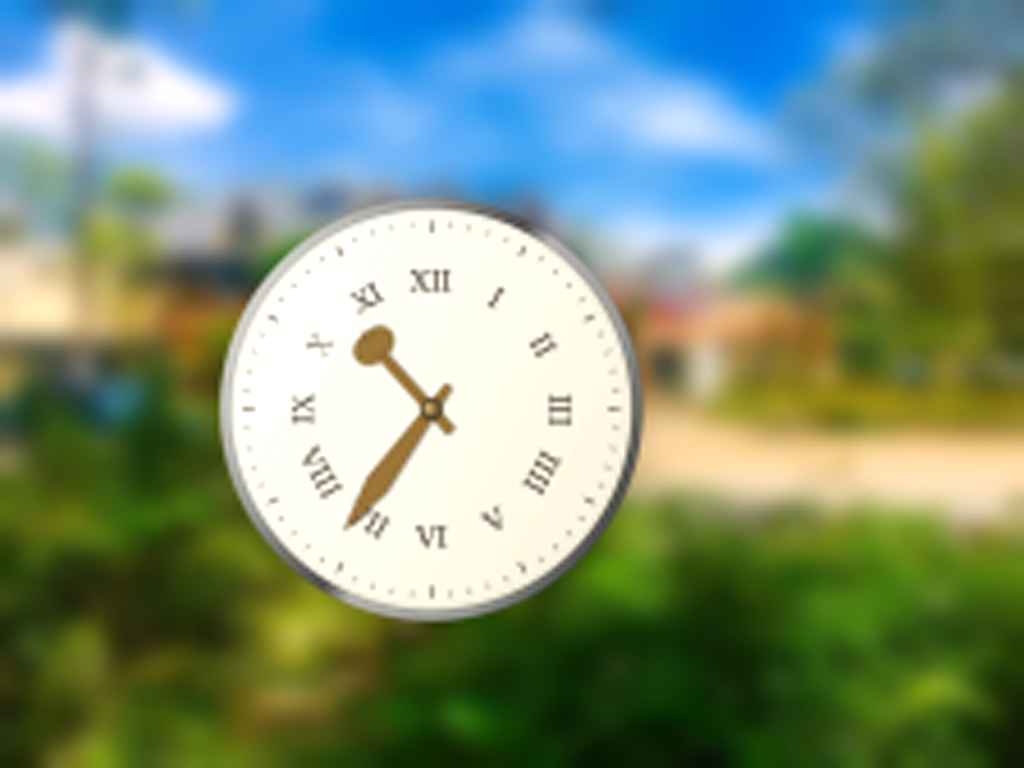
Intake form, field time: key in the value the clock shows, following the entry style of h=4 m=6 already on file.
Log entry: h=10 m=36
